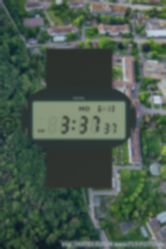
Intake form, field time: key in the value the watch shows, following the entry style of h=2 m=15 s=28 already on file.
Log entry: h=3 m=37 s=37
